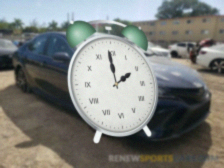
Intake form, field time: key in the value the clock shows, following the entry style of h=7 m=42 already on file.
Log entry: h=1 m=59
